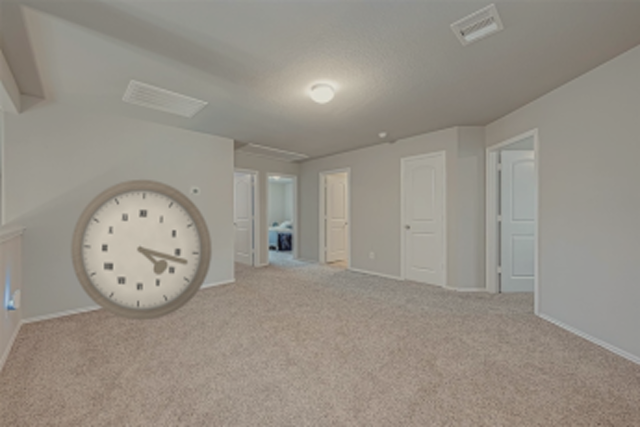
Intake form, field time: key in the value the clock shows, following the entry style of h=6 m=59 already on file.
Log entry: h=4 m=17
